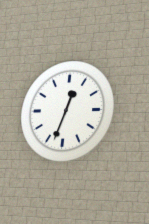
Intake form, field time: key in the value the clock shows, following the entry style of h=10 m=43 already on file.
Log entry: h=12 m=33
